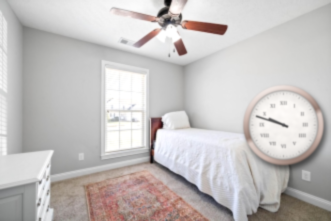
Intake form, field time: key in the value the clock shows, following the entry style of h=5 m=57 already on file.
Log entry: h=9 m=48
